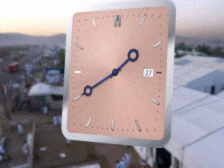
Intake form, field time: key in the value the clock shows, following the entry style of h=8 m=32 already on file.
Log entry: h=1 m=40
